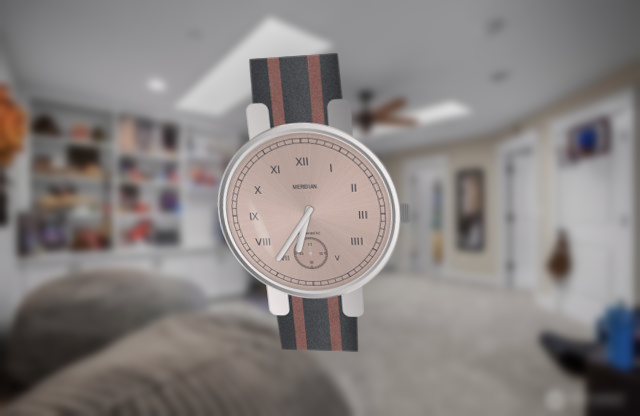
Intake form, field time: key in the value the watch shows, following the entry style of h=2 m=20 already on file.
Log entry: h=6 m=36
